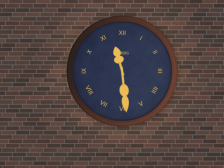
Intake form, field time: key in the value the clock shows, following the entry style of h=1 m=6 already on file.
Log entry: h=11 m=29
